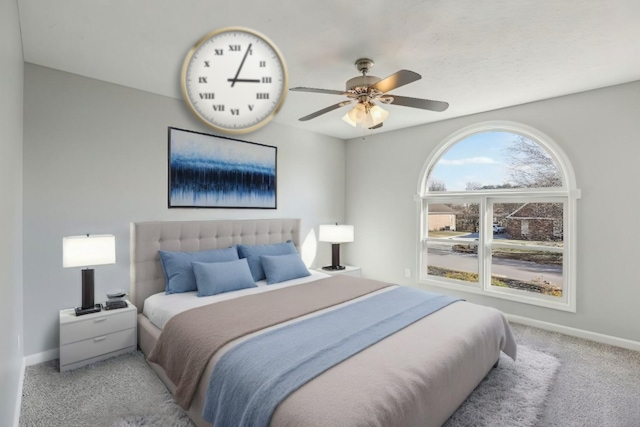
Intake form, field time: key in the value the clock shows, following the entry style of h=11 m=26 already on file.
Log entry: h=3 m=4
